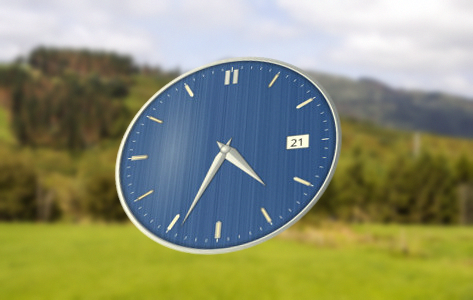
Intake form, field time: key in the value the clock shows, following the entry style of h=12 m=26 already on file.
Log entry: h=4 m=34
